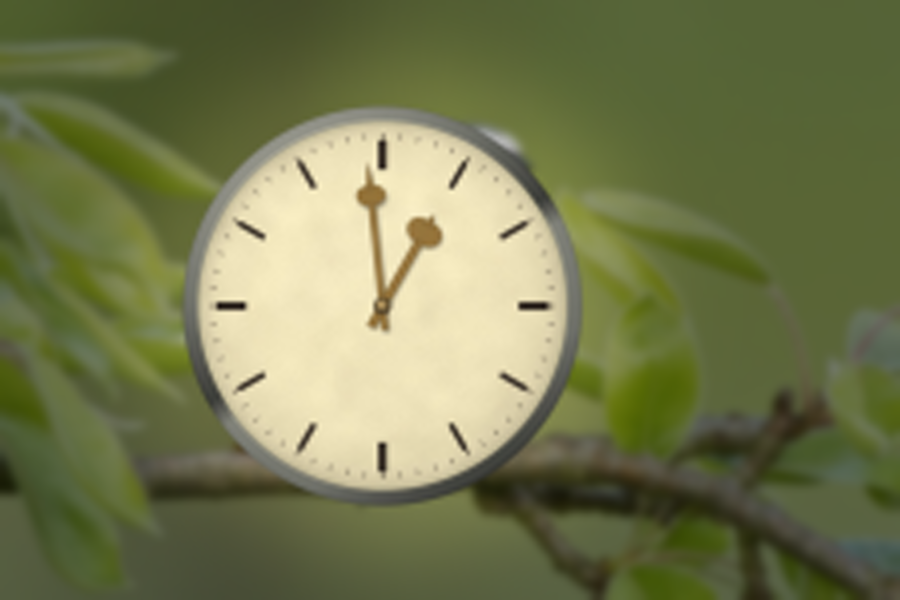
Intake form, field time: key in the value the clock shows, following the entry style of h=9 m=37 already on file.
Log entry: h=12 m=59
